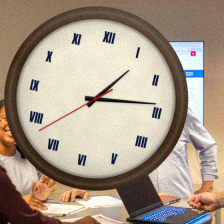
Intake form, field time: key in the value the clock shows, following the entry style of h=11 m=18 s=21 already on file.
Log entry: h=1 m=13 s=38
